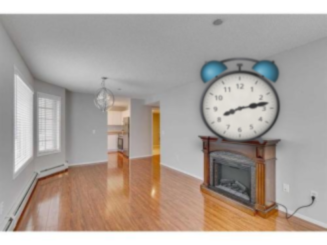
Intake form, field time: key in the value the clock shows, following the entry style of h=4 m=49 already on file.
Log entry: h=8 m=13
